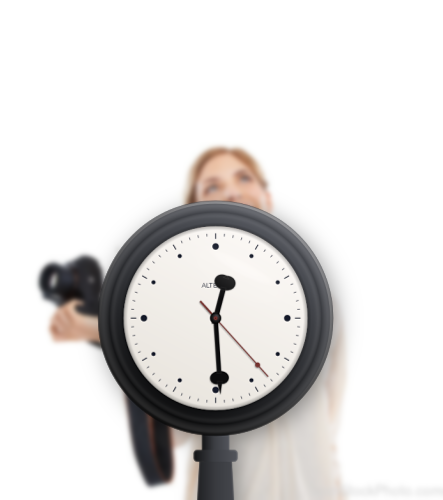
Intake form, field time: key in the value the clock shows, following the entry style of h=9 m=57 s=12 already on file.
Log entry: h=12 m=29 s=23
